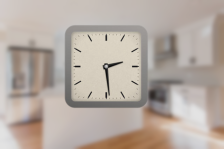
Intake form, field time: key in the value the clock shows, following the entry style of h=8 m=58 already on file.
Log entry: h=2 m=29
